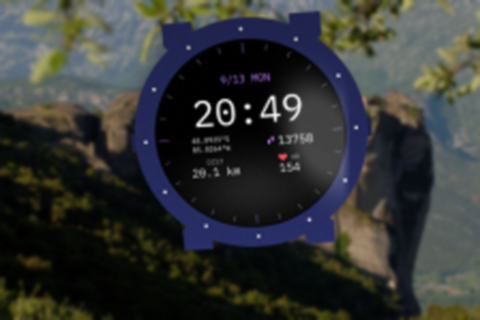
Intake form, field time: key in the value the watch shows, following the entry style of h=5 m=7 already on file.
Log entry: h=20 m=49
